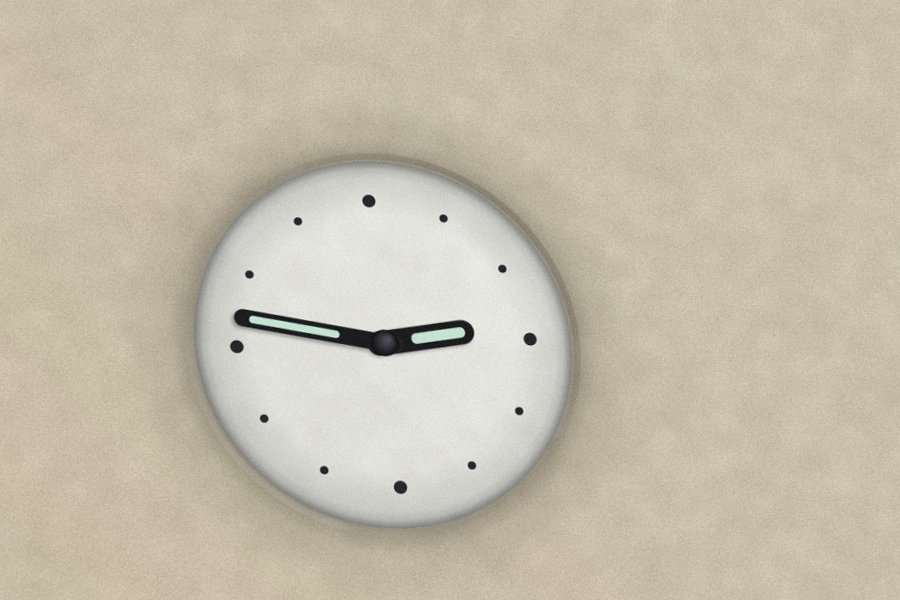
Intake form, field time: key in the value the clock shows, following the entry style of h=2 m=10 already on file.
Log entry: h=2 m=47
